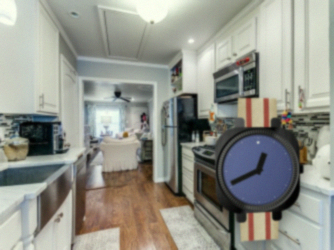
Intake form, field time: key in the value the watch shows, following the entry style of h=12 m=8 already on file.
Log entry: h=12 m=41
